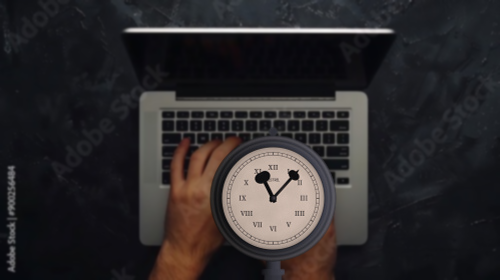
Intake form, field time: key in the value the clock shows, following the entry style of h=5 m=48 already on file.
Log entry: h=11 m=7
